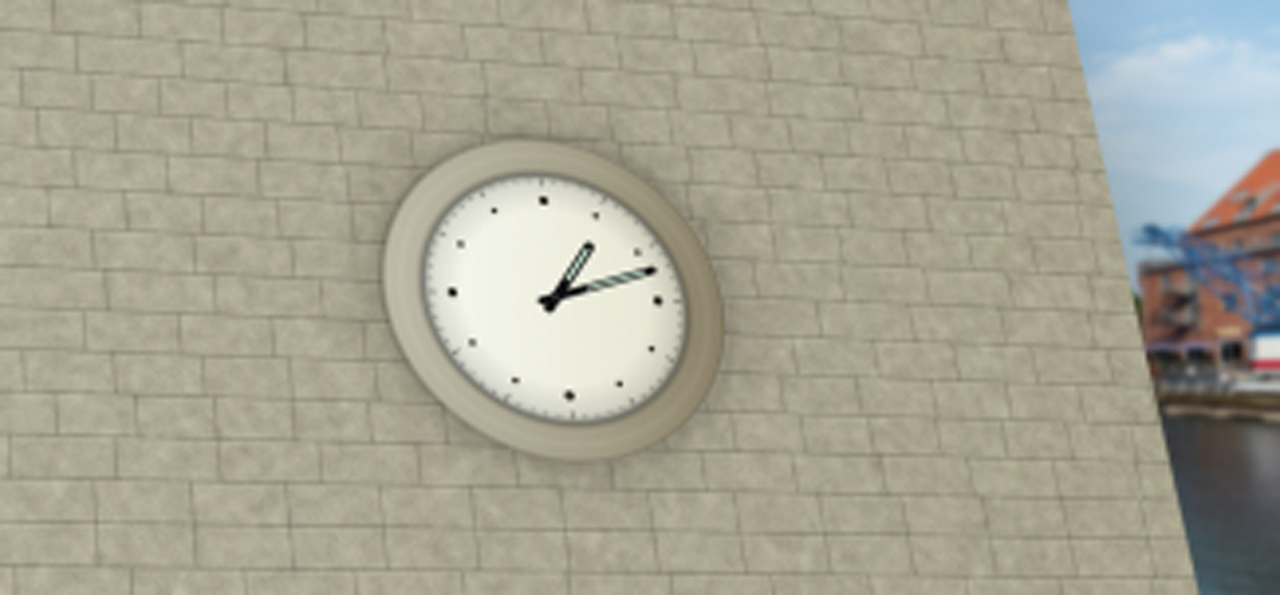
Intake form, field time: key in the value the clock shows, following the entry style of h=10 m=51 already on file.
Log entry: h=1 m=12
